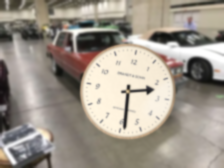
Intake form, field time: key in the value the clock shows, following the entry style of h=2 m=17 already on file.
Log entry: h=2 m=29
